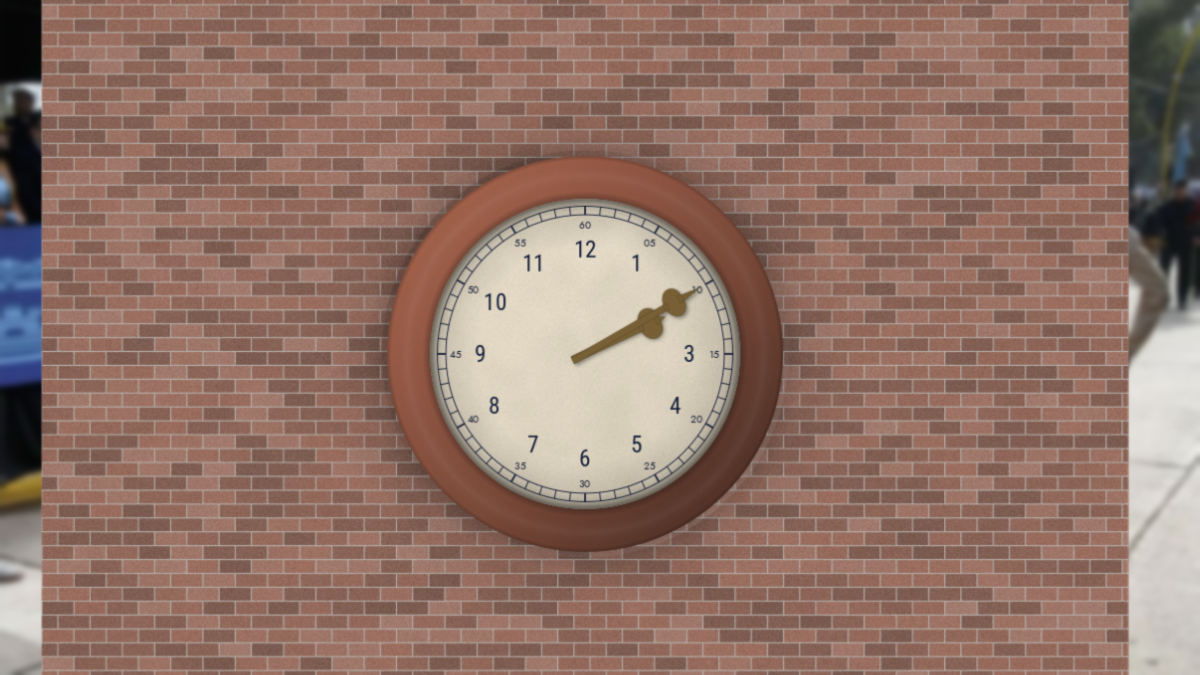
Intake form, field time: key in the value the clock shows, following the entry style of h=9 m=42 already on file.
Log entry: h=2 m=10
